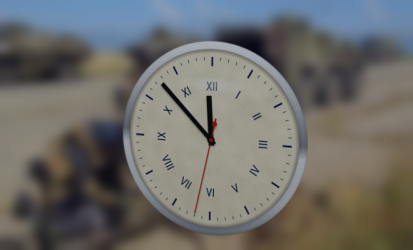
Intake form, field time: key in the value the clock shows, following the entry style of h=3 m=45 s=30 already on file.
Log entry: h=11 m=52 s=32
